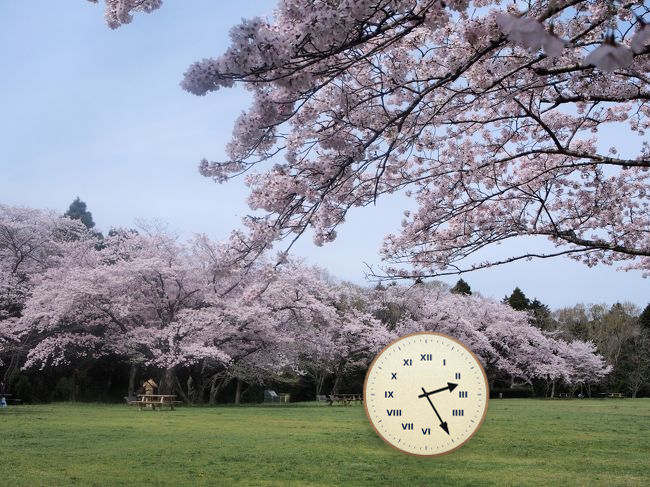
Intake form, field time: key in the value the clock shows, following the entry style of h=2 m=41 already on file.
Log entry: h=2 m=25
